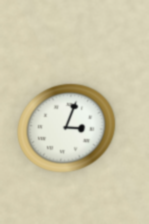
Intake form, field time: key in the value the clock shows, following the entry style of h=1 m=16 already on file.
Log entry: h=3 m=2
